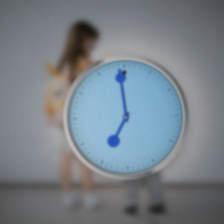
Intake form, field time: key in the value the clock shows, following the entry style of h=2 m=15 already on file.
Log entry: h=6 m=59
